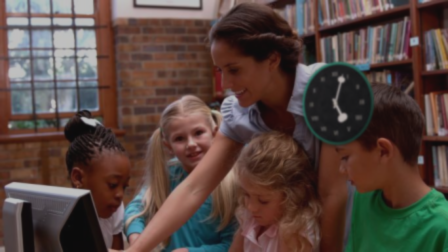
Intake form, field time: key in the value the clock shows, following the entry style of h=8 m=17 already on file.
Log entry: h=5 m=3
